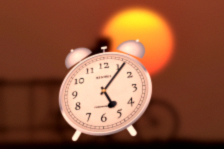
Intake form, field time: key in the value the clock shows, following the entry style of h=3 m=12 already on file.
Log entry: h=5 m=6
